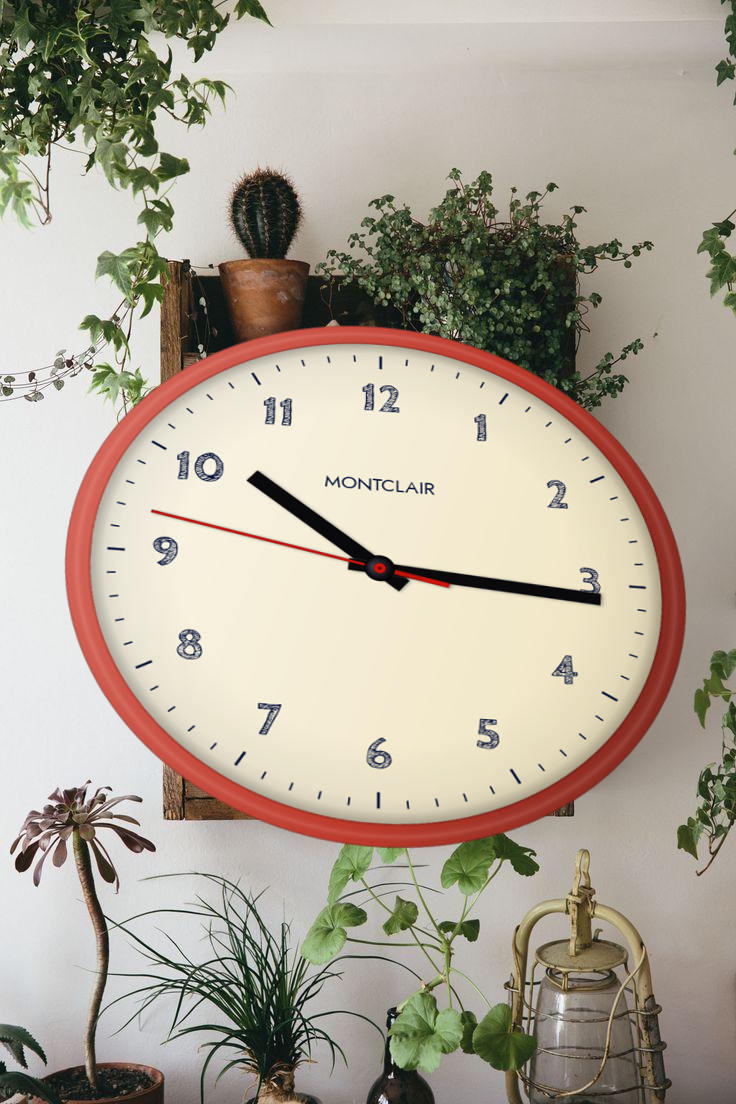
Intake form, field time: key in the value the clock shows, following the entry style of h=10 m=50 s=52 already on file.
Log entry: h=10 m=15 s=47
